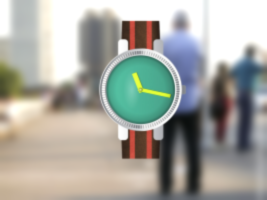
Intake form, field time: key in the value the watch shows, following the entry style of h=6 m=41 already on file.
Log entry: h=11 m=17
